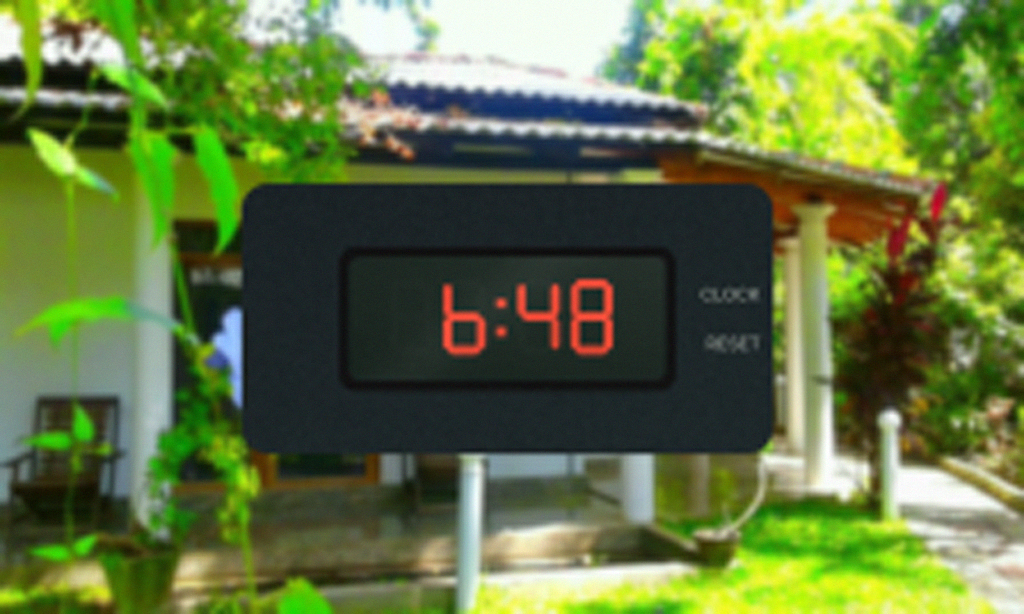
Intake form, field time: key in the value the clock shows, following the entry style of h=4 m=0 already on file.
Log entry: h=6 m=48
